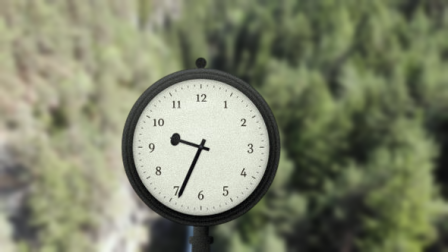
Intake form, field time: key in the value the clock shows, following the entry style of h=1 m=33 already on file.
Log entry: h=9 m=34
